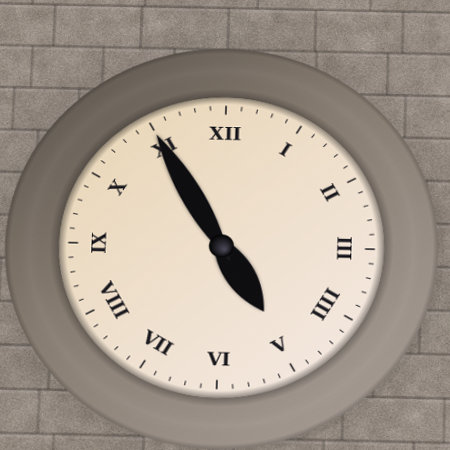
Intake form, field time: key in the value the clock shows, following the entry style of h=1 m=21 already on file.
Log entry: h=4 m=55
